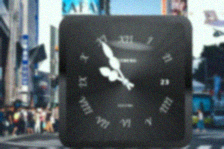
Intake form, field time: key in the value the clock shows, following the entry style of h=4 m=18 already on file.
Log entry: h=9 m=55
